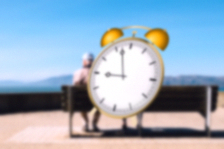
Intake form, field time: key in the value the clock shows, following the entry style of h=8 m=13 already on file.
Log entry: h=8 m=57
